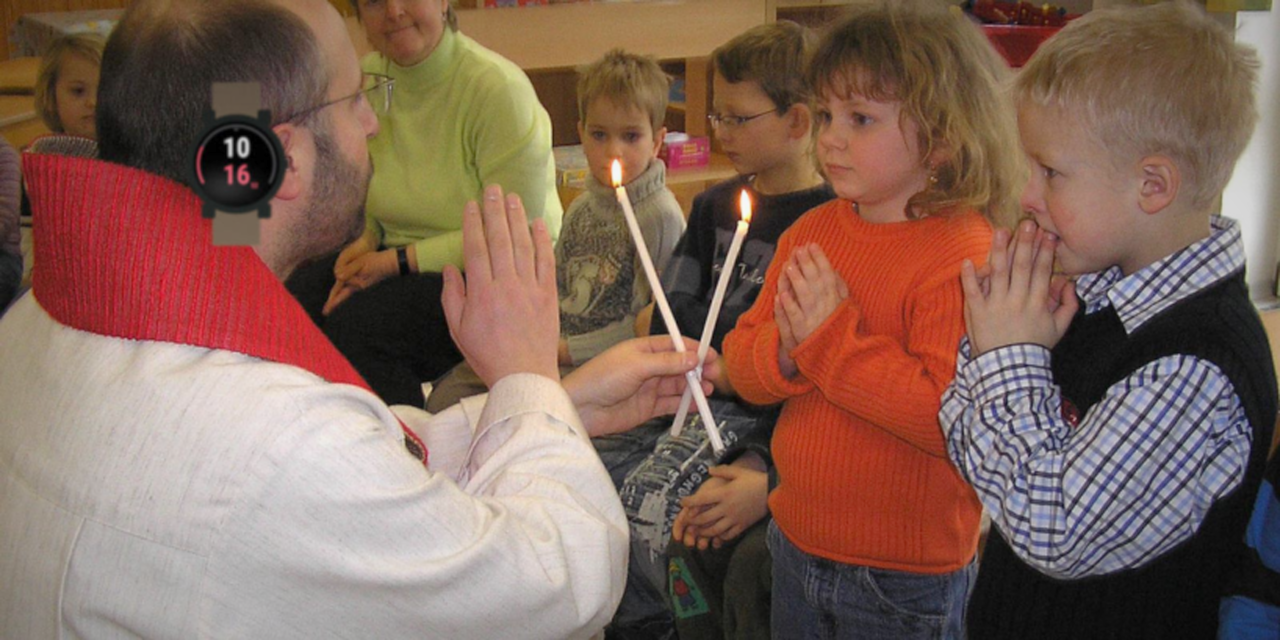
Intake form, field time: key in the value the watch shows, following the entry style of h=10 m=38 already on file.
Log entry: h=10 m=16
